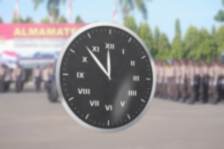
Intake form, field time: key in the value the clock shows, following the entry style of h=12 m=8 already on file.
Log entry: h=11 m=53
